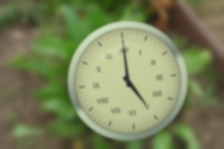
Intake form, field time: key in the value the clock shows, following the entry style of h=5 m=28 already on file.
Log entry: h=5 m=0
